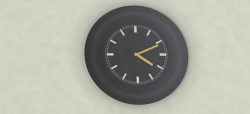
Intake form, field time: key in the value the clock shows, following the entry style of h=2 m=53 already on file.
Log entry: h=4 m=11
